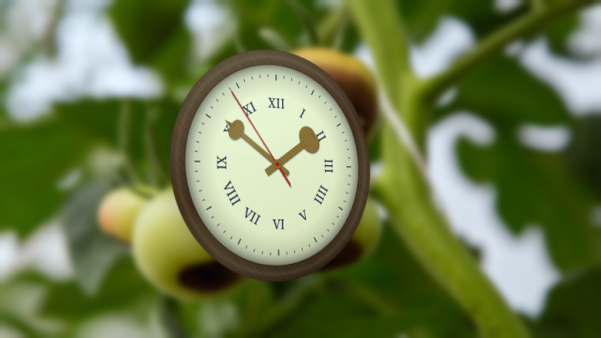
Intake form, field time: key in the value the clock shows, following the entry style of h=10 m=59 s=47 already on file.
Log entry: h=1 m=50 s=54
